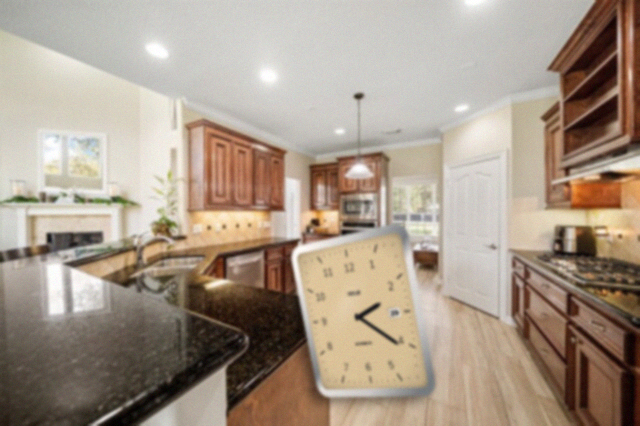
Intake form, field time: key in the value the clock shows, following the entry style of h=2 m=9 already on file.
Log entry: h=2 m=21
